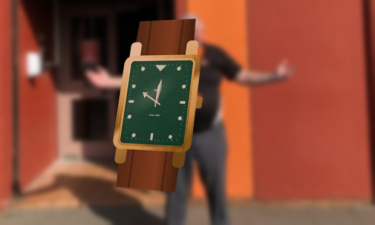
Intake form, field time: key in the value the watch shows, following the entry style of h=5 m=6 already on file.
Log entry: h=10 m=1
